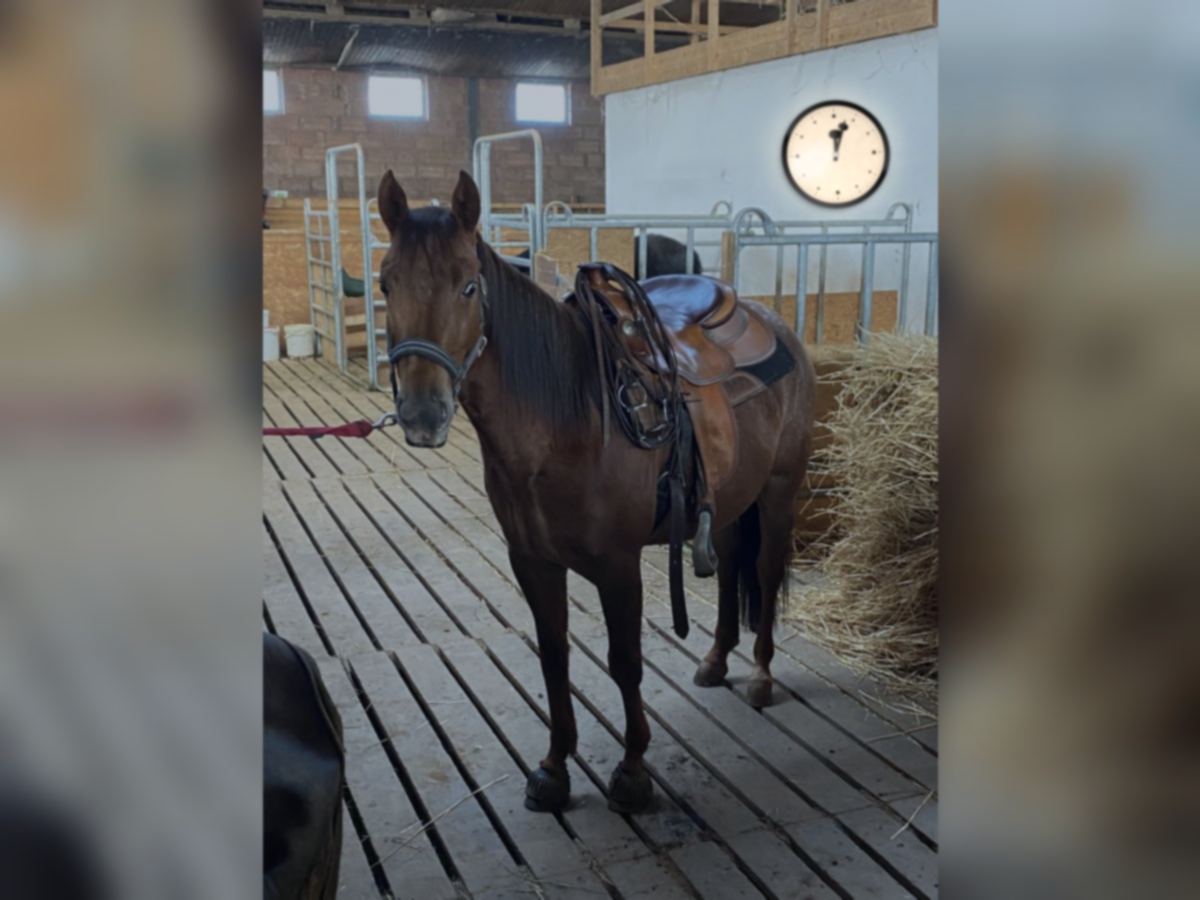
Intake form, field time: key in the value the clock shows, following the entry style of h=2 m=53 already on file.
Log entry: h=12 m=3
